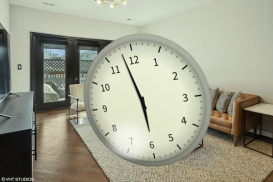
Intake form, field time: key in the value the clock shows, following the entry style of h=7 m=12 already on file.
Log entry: h=5 m=58
